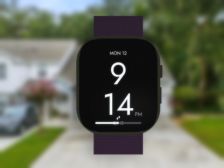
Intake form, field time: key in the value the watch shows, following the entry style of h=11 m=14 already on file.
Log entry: h=9 m=14
